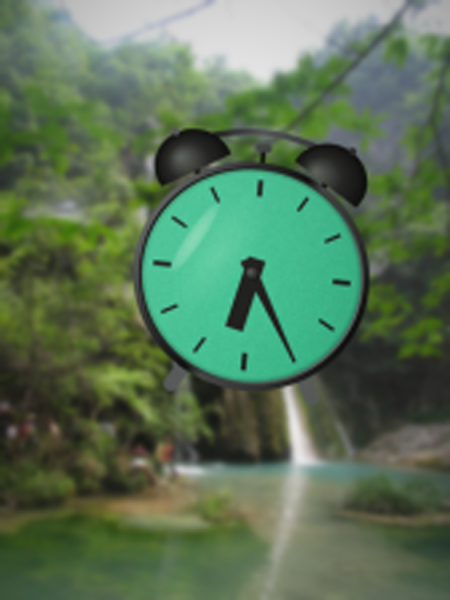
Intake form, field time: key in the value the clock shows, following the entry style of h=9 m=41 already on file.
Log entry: h=6 m=25
